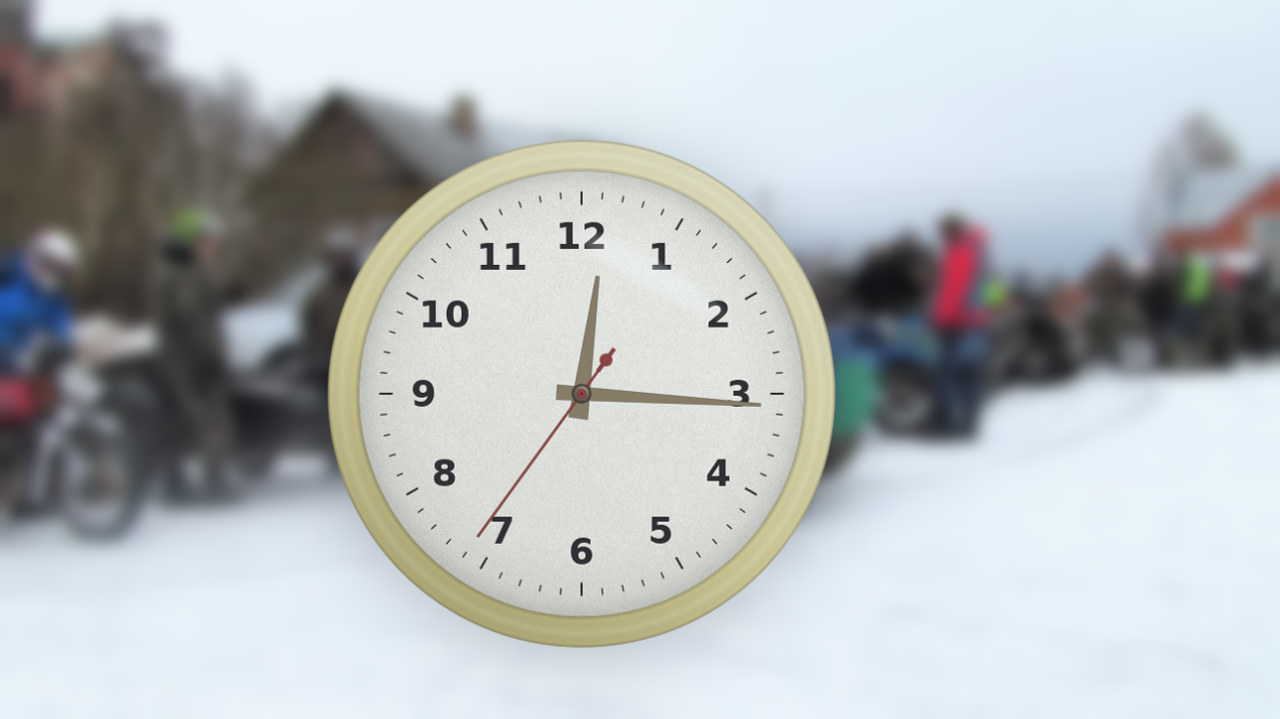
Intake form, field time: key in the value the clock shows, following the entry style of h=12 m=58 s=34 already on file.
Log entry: h=12 m=15 s=36
